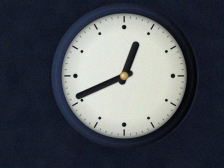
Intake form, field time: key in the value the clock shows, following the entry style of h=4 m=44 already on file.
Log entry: h=12 m=41
